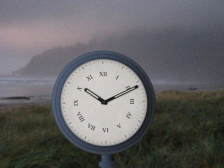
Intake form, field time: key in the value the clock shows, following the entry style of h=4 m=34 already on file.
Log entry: h=10 m=11
